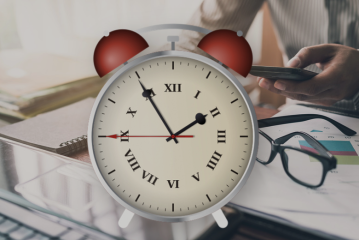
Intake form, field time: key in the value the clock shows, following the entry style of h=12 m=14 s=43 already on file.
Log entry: h=1 m=54 s=45
